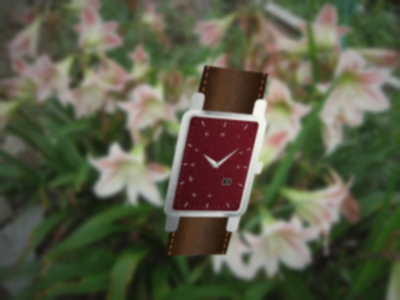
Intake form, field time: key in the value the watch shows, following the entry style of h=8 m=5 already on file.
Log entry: h=10 m=8
